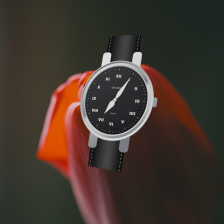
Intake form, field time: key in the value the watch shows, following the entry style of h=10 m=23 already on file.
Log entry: h=7 m=5
